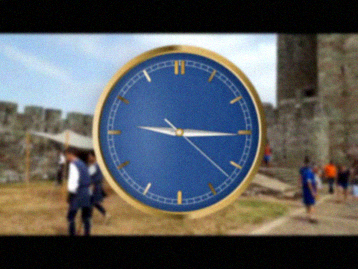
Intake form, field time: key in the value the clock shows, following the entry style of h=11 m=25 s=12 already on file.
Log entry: h=9 m=15 s=22
